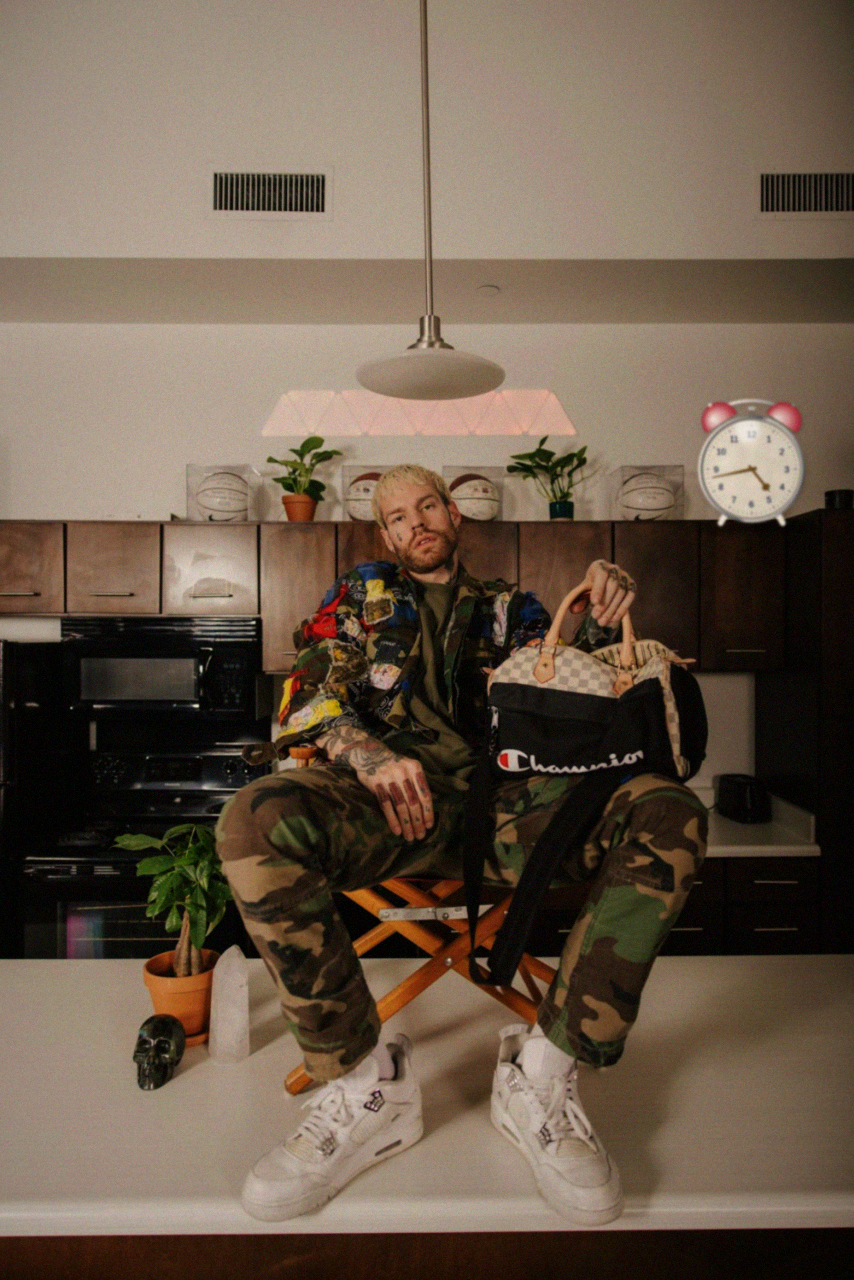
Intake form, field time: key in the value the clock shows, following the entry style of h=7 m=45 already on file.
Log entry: h=4 m=43
